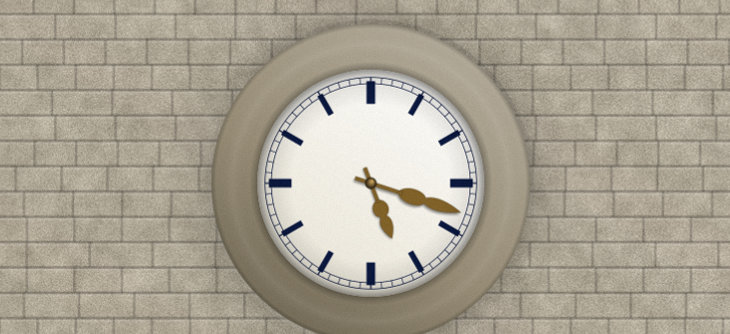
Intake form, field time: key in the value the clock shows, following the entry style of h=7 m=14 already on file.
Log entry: h=5 m=18
